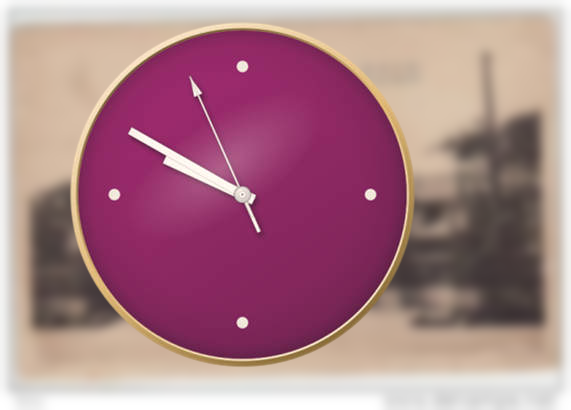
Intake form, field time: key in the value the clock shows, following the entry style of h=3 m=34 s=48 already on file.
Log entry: h=9 m=49 s=56
